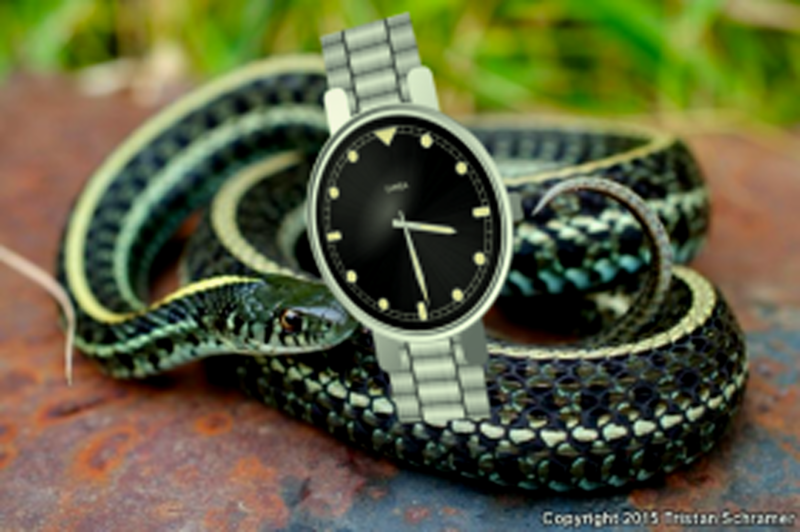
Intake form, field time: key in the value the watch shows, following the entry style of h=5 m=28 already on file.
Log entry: h=3 m=29
